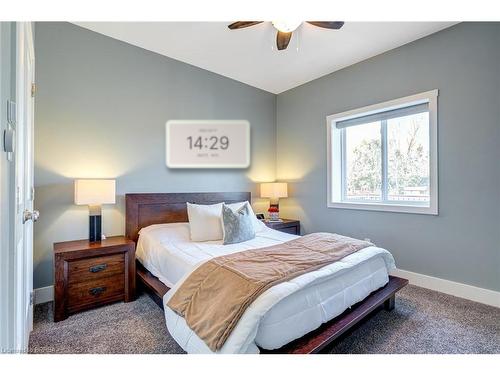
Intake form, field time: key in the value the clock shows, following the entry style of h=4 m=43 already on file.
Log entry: h=14 m=29
